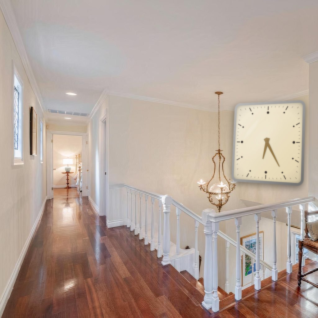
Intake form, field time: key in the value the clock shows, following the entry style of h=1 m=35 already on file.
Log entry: h=6 m=25
